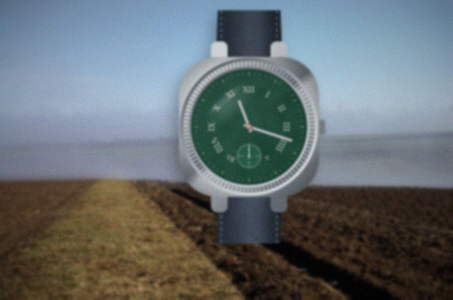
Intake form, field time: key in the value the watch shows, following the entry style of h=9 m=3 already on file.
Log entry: h=11 m=18
